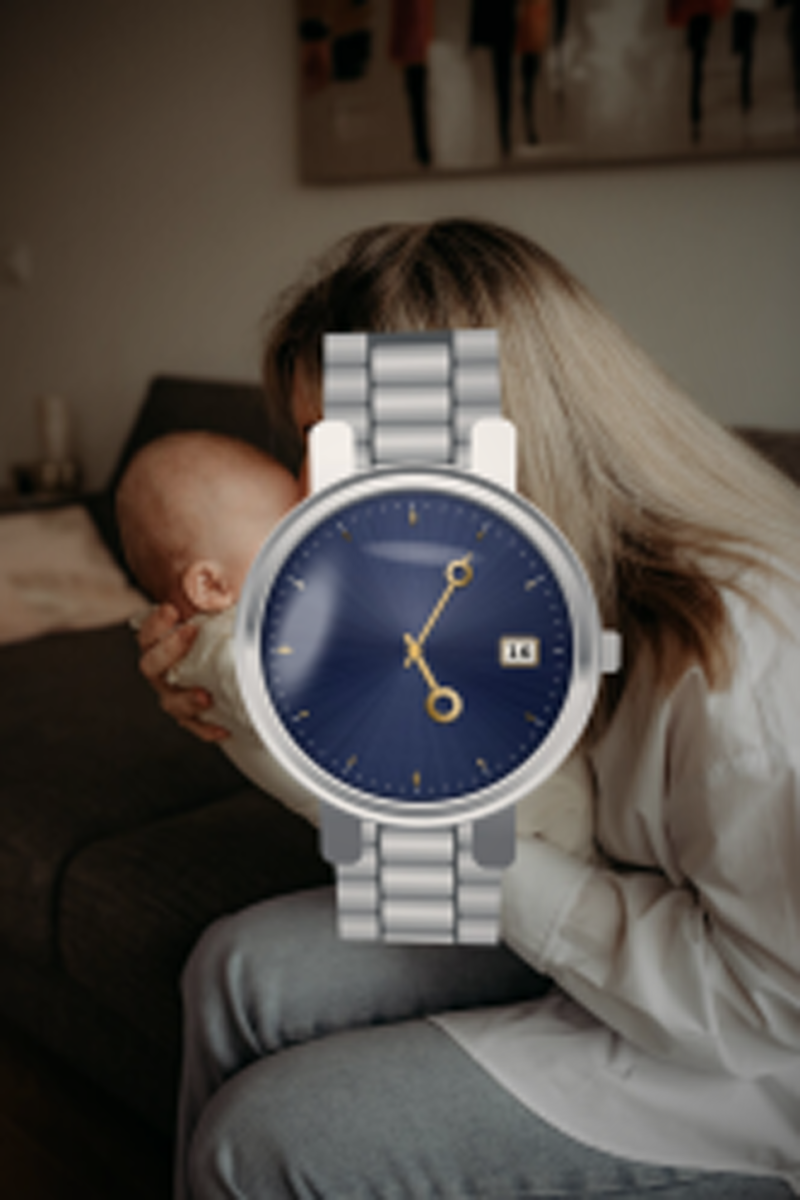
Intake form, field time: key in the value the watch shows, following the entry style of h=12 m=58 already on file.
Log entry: h=5 m=5
